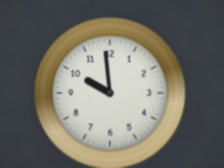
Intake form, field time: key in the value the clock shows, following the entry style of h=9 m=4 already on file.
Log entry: h=9 m=59
